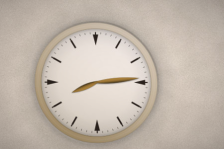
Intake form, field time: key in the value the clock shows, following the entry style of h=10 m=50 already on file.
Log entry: h=8 m=14
